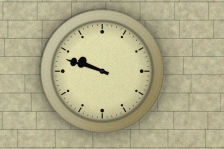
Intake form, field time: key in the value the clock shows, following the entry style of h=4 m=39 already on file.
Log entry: h=9 m=48
